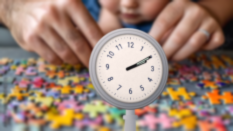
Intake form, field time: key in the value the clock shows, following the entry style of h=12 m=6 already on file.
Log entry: h=2 m=10
